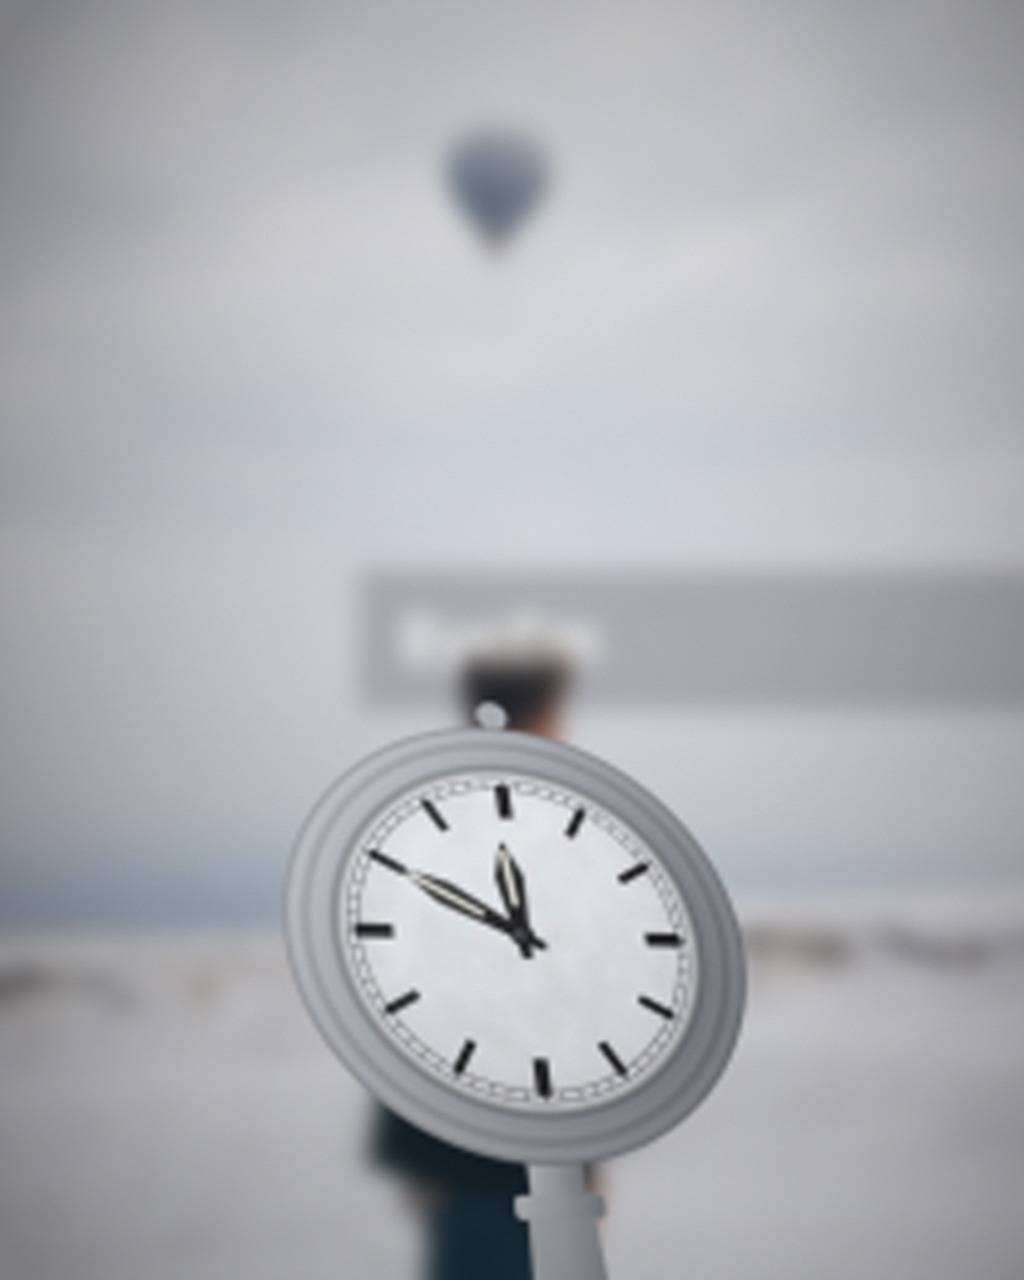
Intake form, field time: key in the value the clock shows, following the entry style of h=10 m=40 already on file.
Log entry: h=11 m=50
